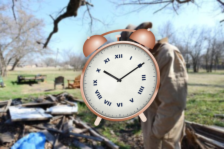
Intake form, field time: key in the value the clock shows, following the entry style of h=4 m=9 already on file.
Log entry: h=10 m=10
